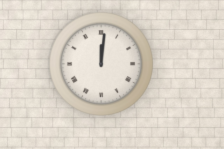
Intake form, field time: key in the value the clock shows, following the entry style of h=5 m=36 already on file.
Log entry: h=12 m=1
